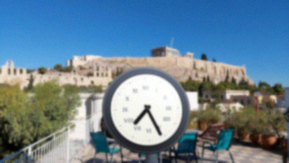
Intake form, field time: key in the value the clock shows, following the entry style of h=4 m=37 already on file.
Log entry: h=7 m=26
